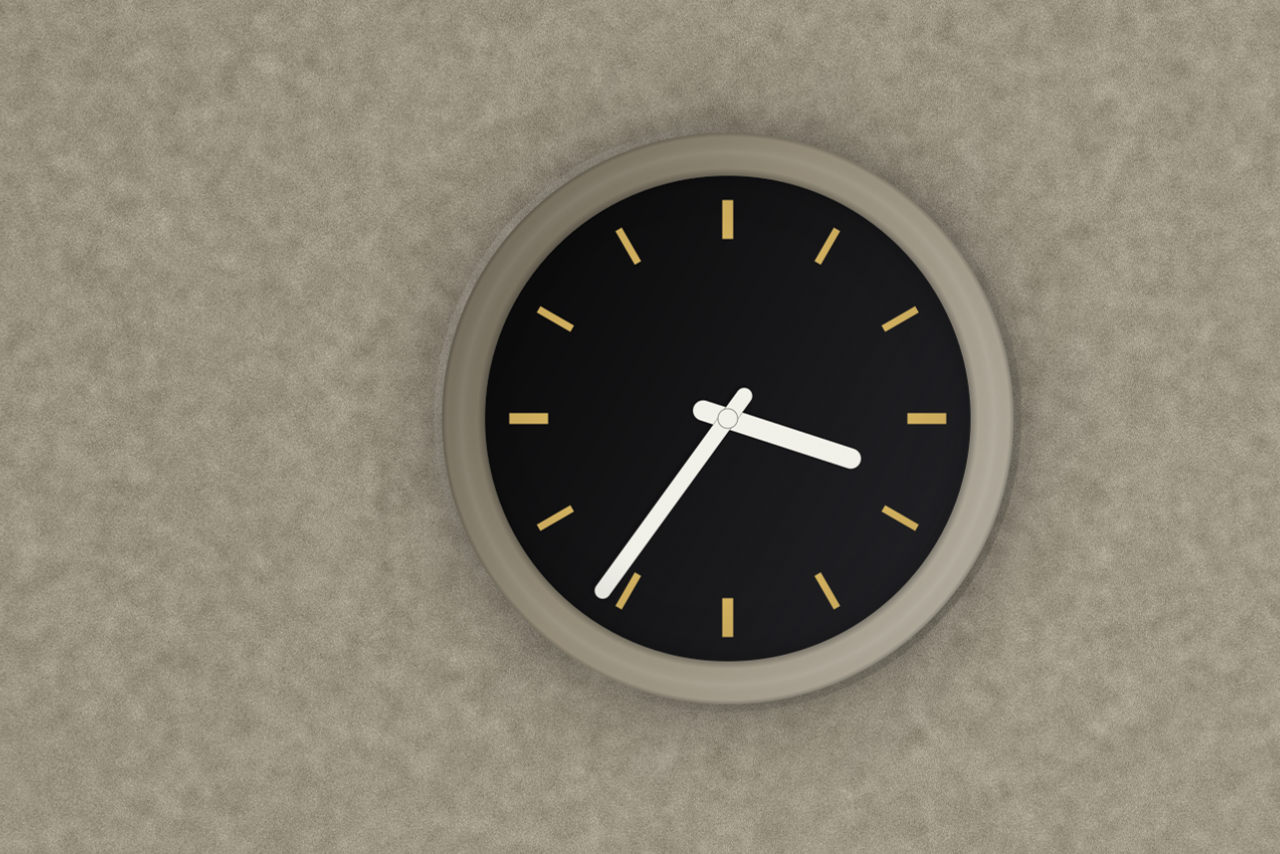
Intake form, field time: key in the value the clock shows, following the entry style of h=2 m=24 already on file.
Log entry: h=3 m=36
